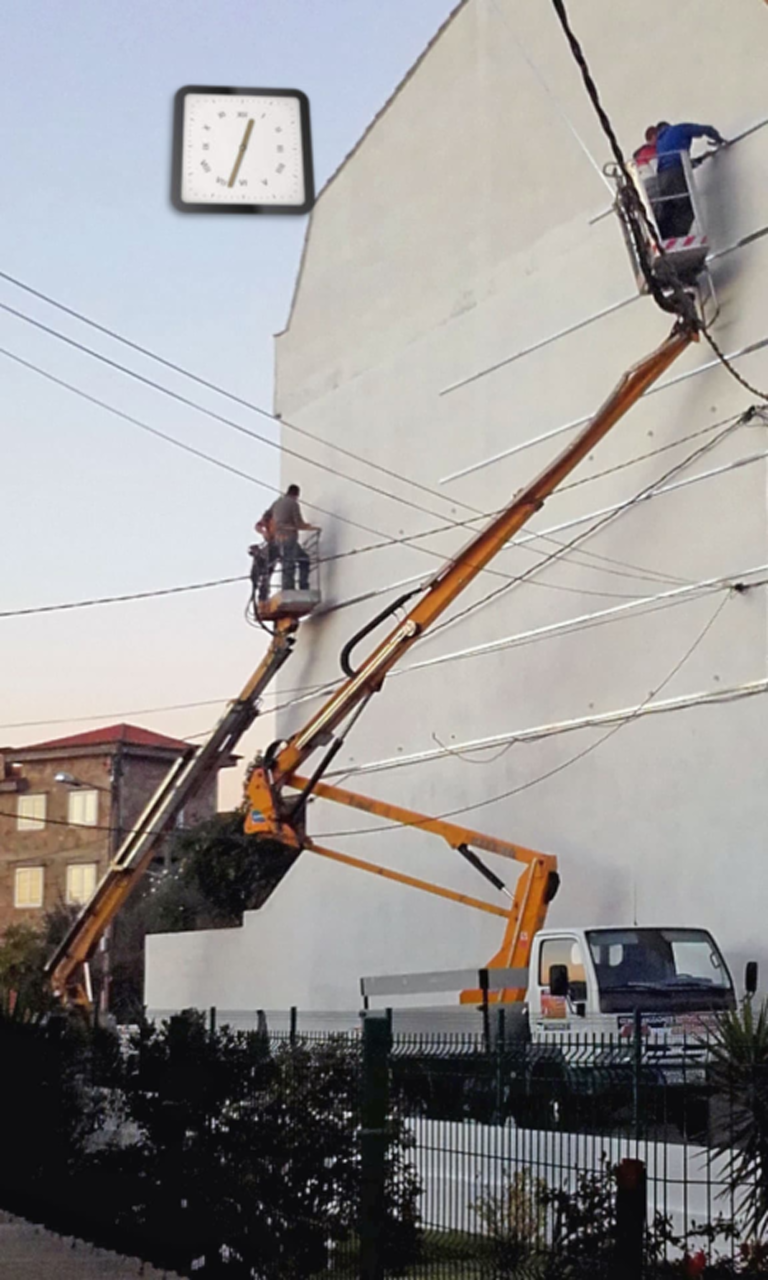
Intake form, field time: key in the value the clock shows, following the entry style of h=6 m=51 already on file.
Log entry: h=12 m=33
